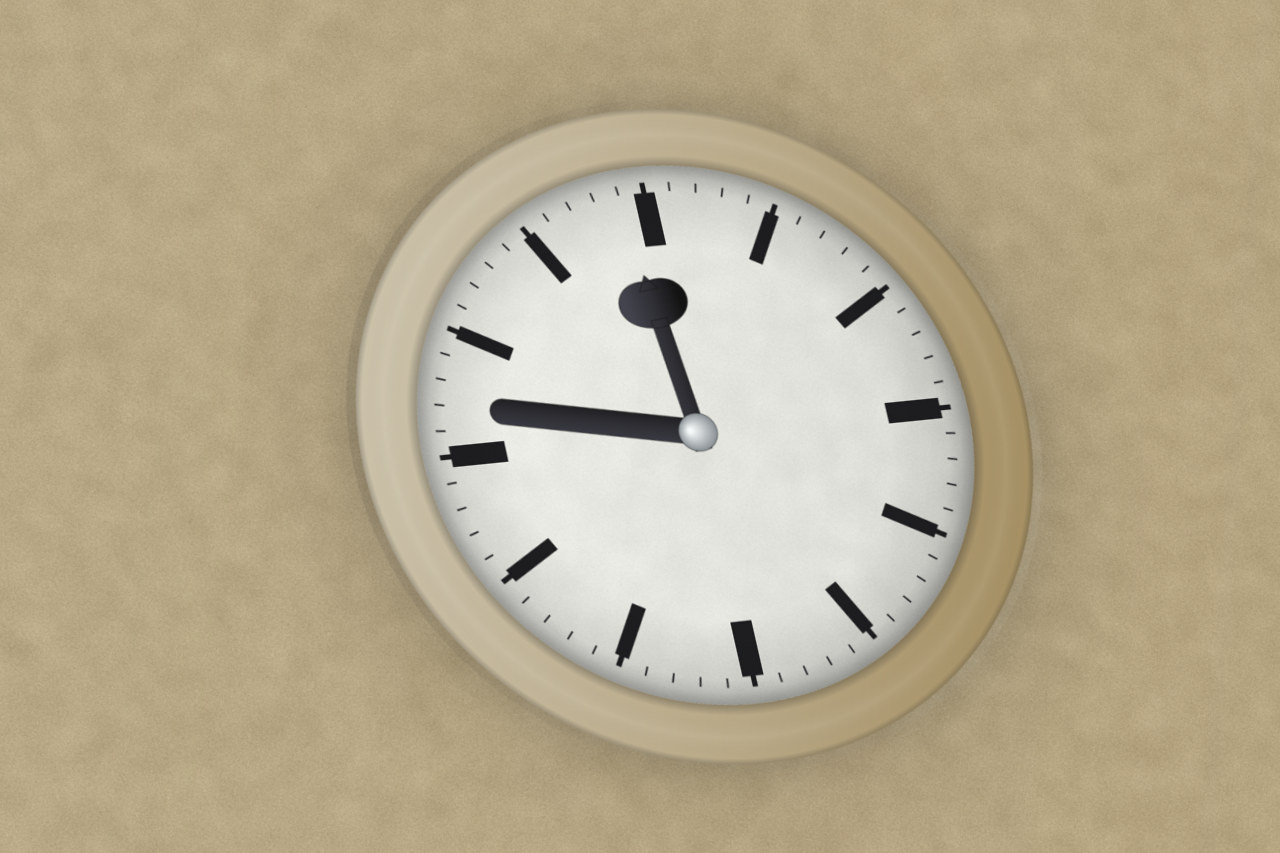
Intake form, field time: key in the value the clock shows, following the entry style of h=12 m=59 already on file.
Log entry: h=11 m=47
